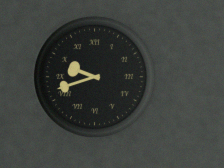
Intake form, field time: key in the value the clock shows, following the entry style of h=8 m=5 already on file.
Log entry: h=9 m=42
